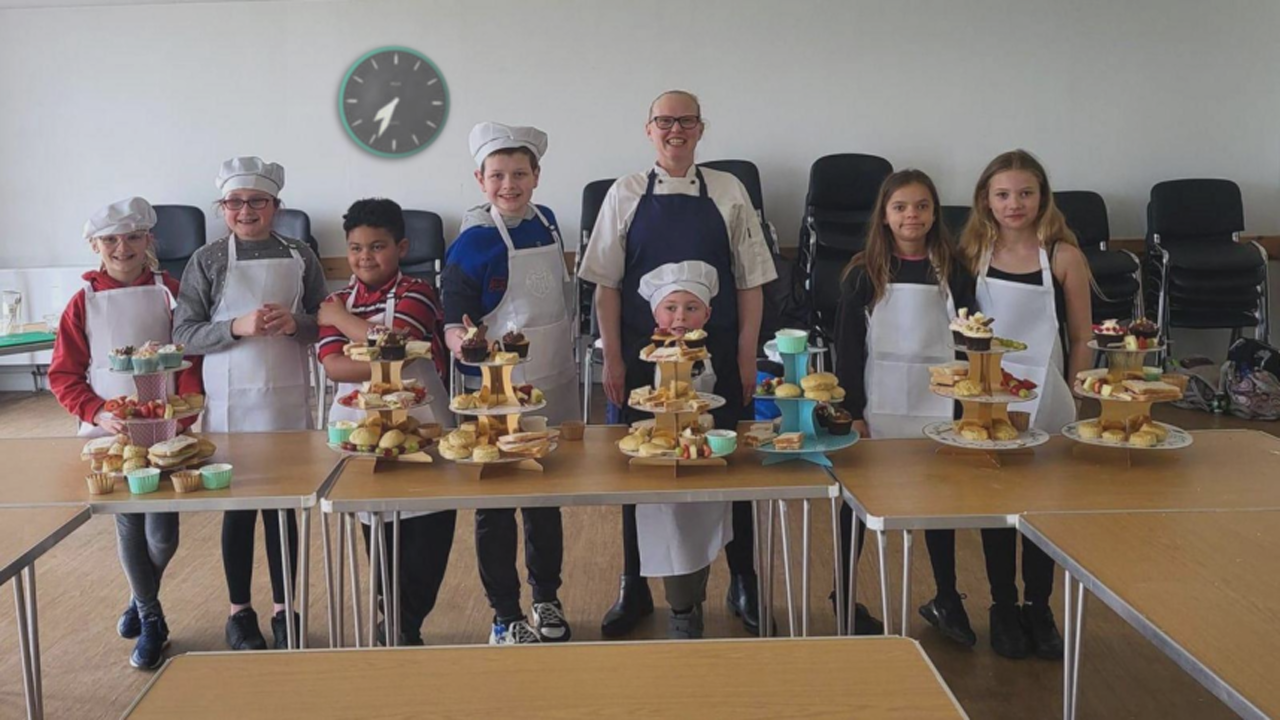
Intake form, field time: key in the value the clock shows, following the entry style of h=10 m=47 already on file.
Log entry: h=7 m=34
